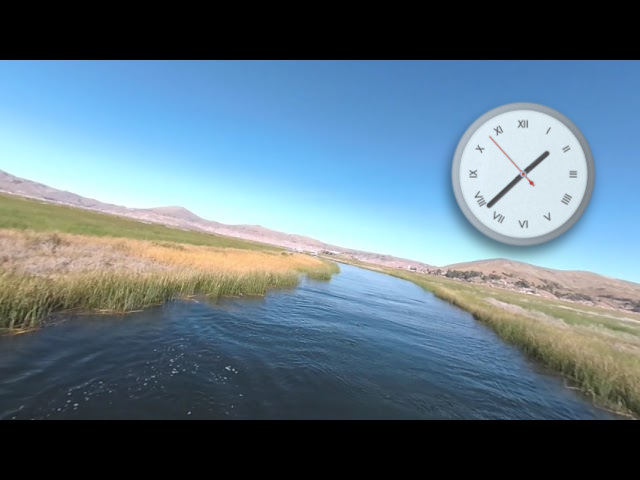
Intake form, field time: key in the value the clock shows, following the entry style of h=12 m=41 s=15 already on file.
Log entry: h=1 m=37 s=53
